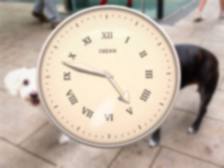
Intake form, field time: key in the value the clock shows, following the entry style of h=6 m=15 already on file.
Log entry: h=4 m=48
